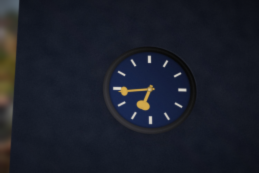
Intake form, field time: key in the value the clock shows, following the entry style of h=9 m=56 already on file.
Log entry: h=6 m=44
